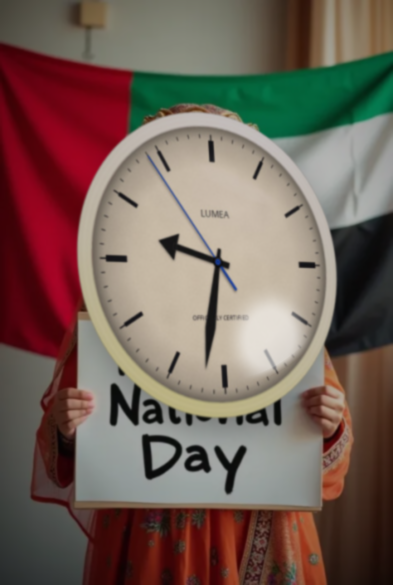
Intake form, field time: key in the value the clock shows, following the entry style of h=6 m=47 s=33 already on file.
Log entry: h=9 m=31 s=54
